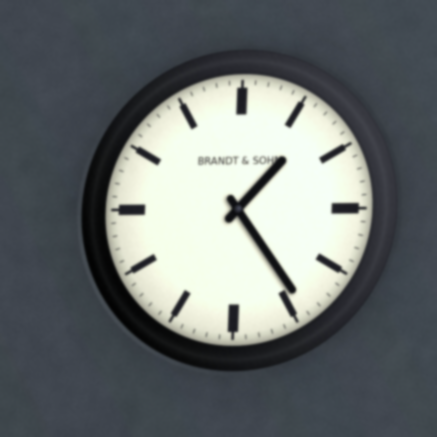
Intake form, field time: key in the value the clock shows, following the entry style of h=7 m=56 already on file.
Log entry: h=1 m=24
